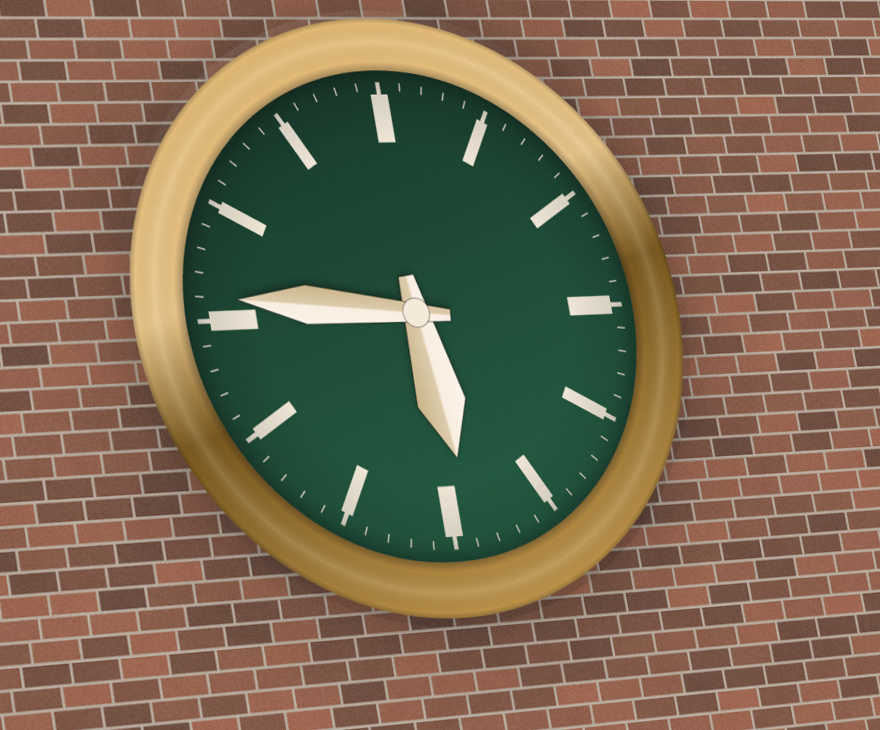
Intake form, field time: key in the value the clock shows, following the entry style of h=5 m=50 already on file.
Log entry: h=5 m=46
